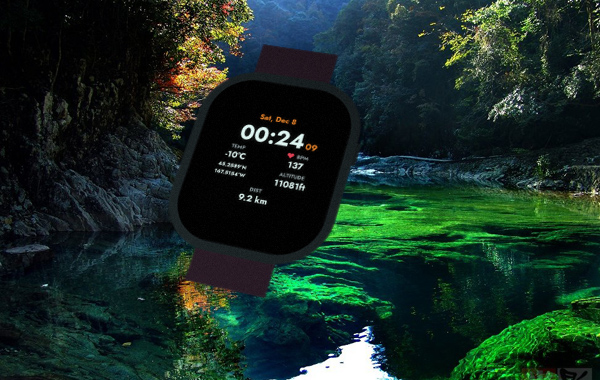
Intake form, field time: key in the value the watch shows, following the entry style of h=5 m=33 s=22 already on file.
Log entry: h=0 m=24 s=9
